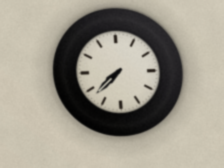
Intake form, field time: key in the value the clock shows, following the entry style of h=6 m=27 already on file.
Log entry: h=7 m=38
